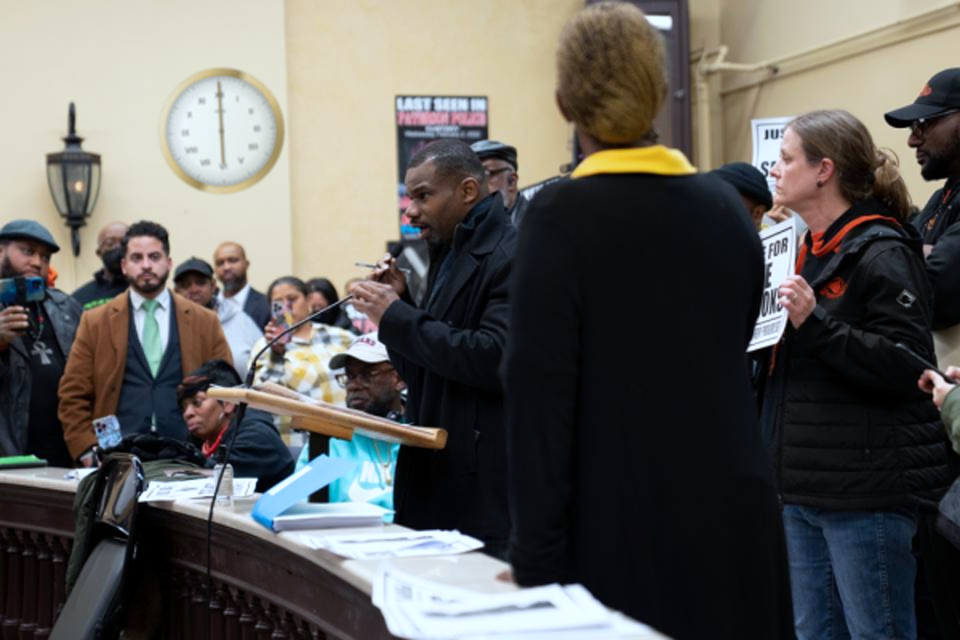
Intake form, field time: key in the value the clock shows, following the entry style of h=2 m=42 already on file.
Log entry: h=6 m=0
